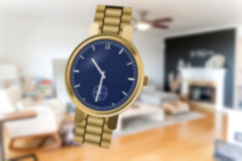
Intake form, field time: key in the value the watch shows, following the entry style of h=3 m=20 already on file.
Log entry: h=10 m=31
